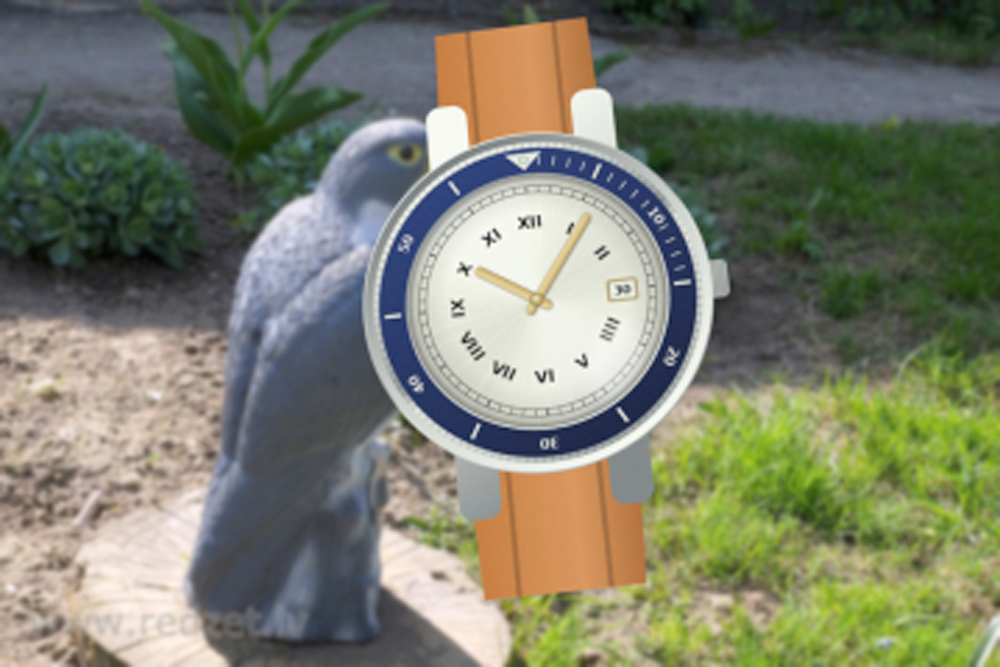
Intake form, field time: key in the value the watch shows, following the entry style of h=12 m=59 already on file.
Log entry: h=10 m=6
